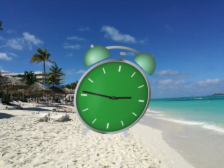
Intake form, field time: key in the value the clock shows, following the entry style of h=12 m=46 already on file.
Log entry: h=2 m=46
